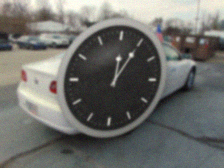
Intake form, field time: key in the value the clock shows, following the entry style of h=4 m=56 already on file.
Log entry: h=12 m=5
